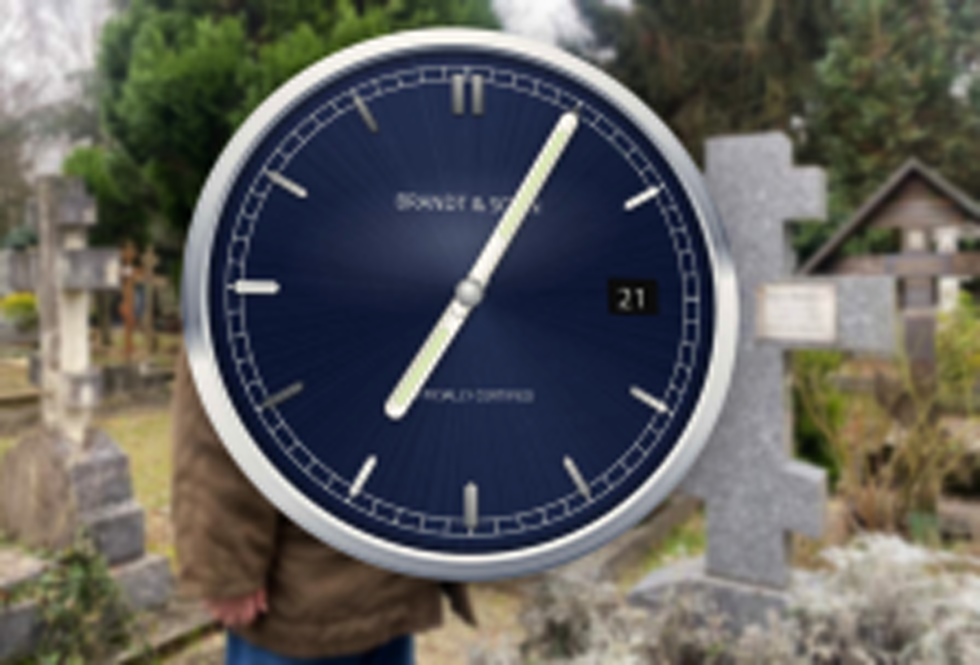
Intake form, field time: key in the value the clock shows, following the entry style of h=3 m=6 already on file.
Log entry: h=7 m=5
